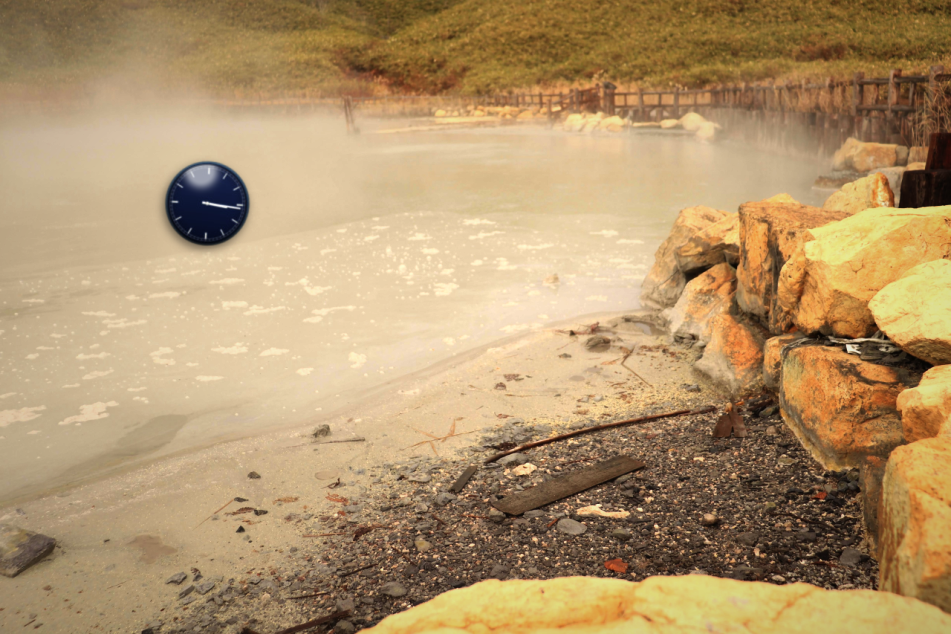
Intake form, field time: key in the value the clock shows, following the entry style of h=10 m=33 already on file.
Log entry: h=3 m=16
